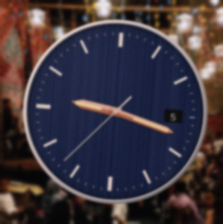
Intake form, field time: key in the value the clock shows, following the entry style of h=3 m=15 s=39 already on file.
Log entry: h=9 m=17 s=37
